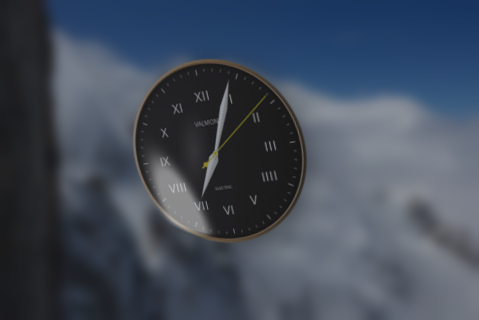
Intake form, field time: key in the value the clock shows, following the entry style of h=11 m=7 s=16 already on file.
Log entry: h=7 m=4 s=9
